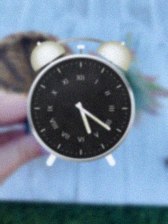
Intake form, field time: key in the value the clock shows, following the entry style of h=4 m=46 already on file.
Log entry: h=5 m=21
